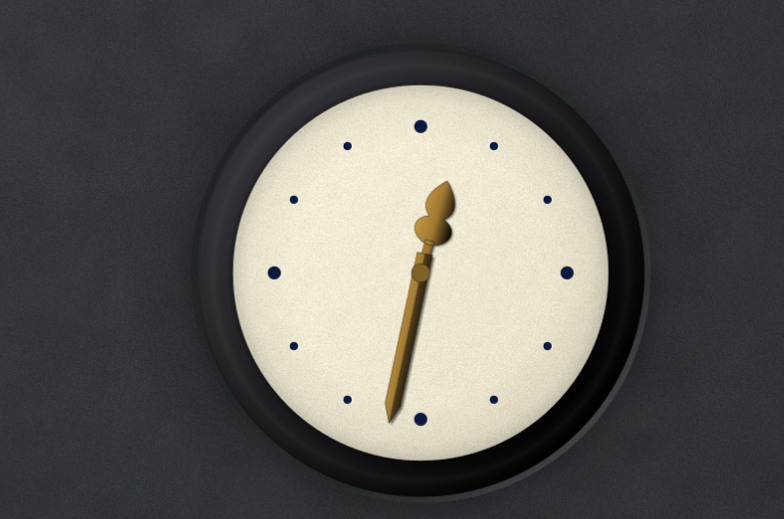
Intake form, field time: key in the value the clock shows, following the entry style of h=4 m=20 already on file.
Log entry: h=12 m=32
